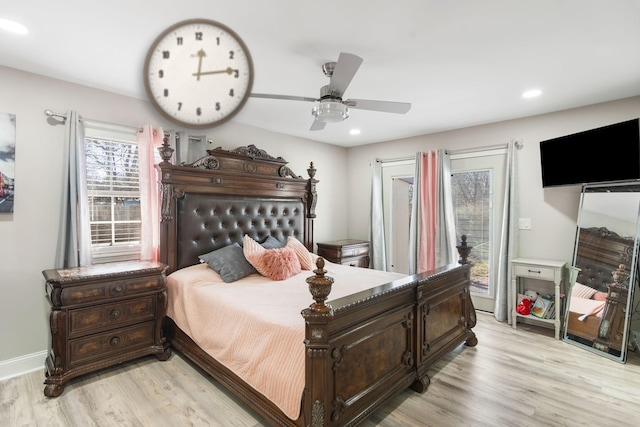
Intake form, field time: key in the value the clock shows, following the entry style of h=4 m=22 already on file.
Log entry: h=12 m=14
